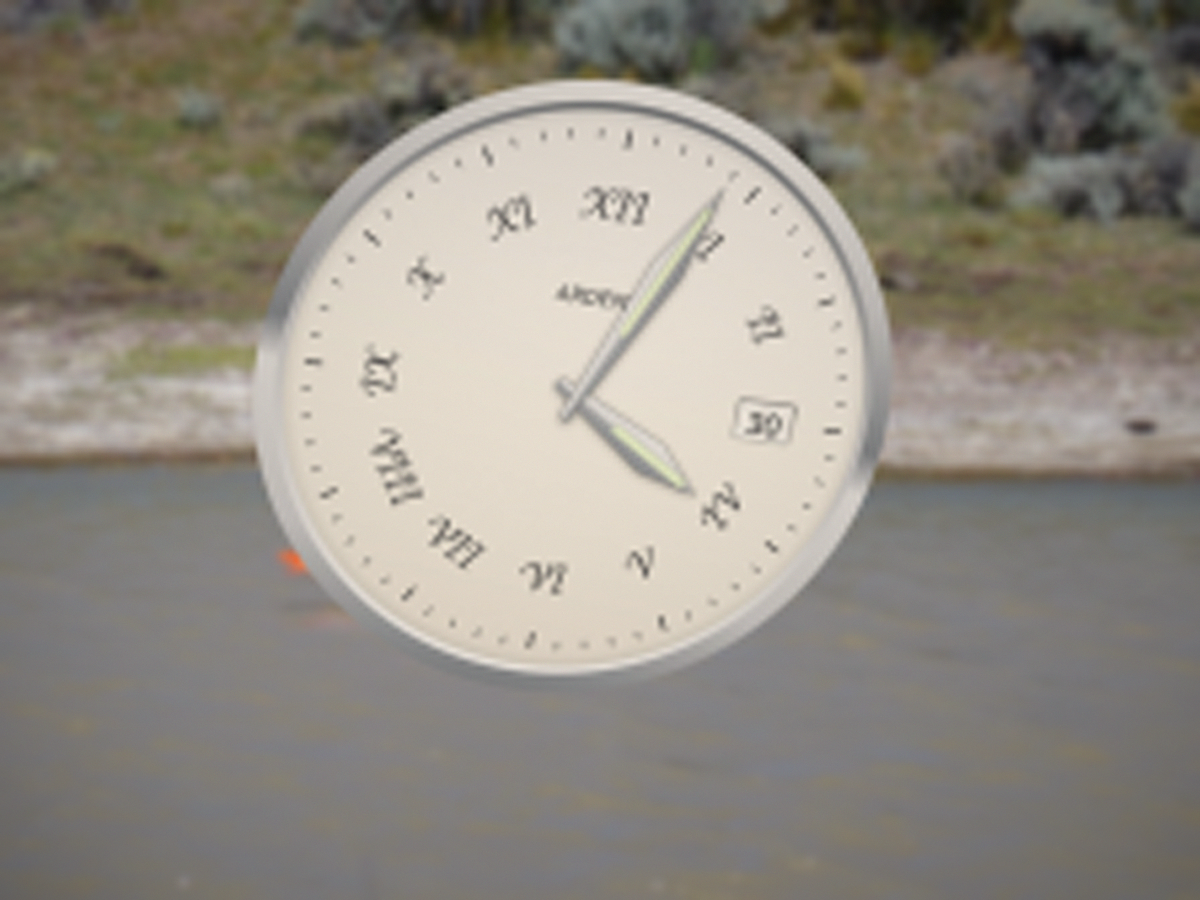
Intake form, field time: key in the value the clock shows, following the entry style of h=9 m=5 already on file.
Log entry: h=4 m=4
